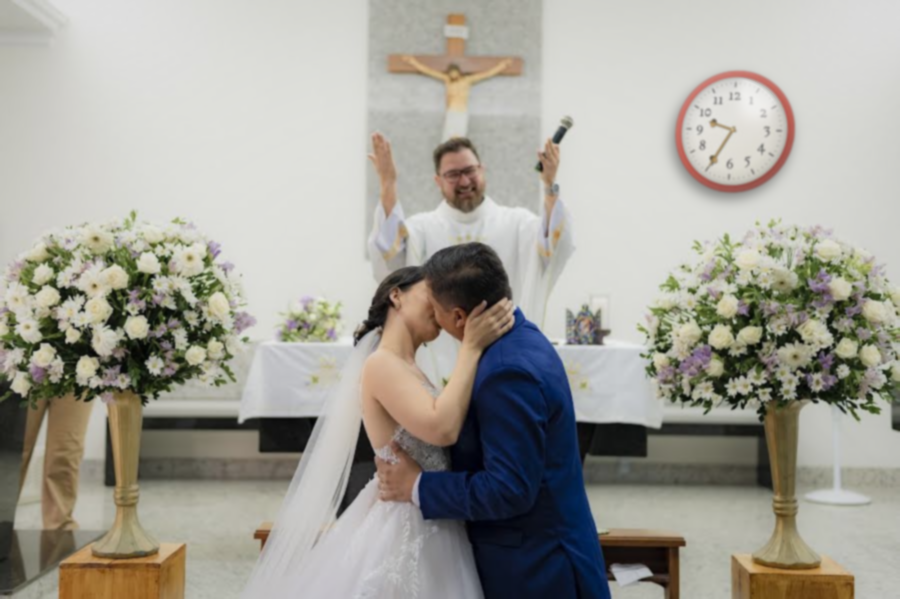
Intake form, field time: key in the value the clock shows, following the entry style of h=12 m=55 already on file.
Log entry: h=9 m=35
